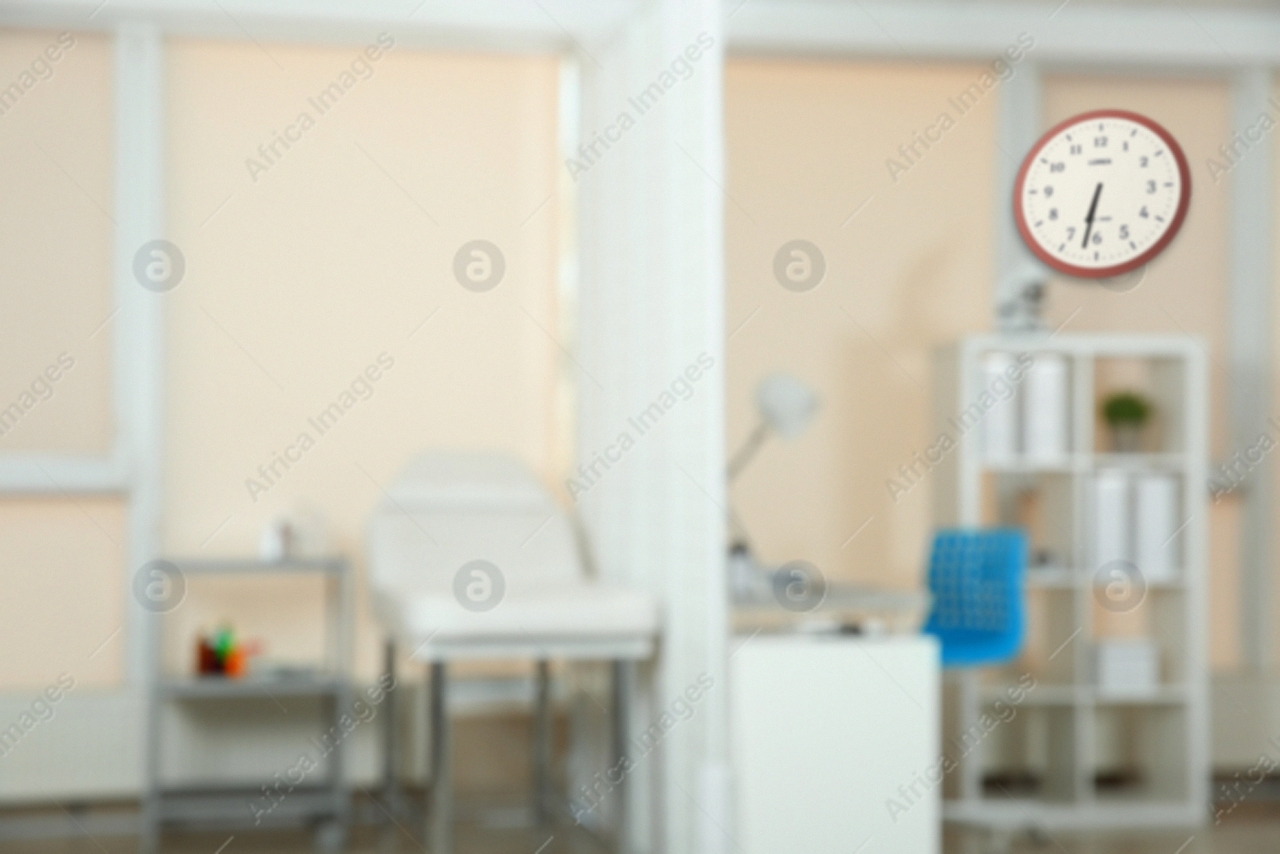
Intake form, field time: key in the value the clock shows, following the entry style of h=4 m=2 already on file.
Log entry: h=6 m=32
